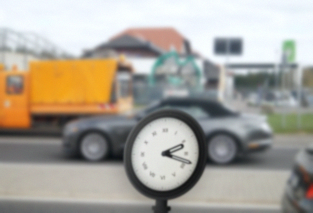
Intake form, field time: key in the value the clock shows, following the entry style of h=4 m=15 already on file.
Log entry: h=2 m=18
